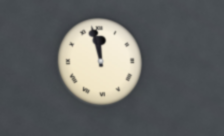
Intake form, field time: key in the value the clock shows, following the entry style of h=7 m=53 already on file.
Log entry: h=11 m=58
